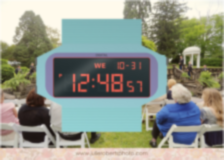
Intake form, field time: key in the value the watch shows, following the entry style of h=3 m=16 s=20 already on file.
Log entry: h=12 m=48 s=57
